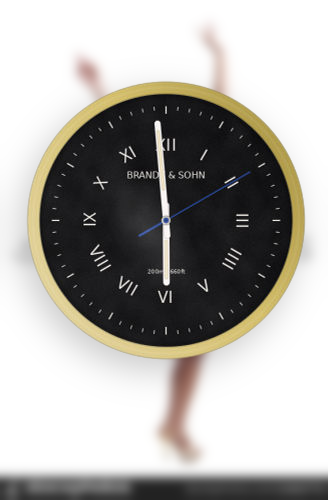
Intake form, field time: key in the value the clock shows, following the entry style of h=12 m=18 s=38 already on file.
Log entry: h=5 m=59 s=10
